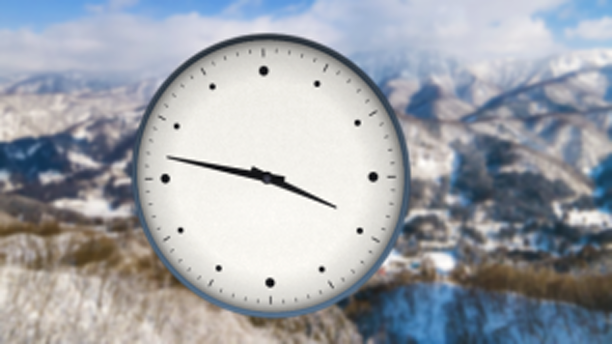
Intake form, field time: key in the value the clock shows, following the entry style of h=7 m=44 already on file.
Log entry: h=3 m=47
